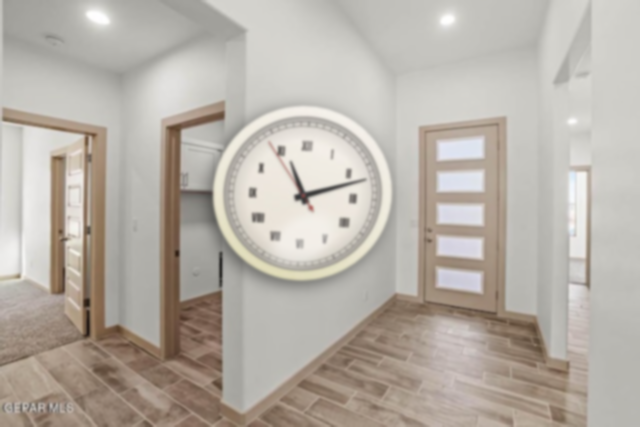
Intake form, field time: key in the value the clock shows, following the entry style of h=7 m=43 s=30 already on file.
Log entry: h=11 m=11 s=54
